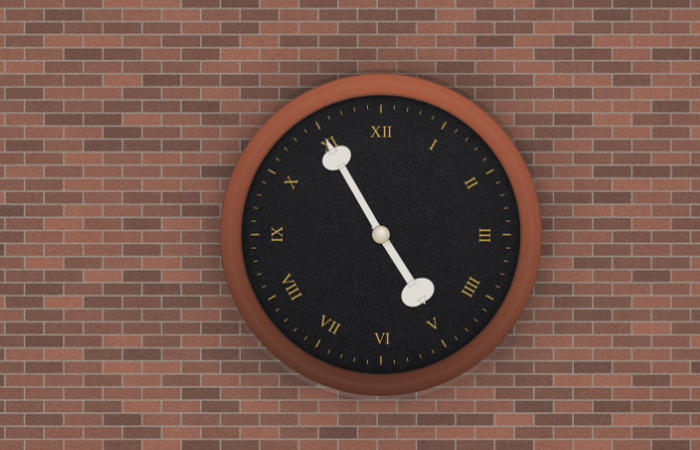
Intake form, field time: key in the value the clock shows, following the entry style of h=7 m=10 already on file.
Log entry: h=4 m=55
